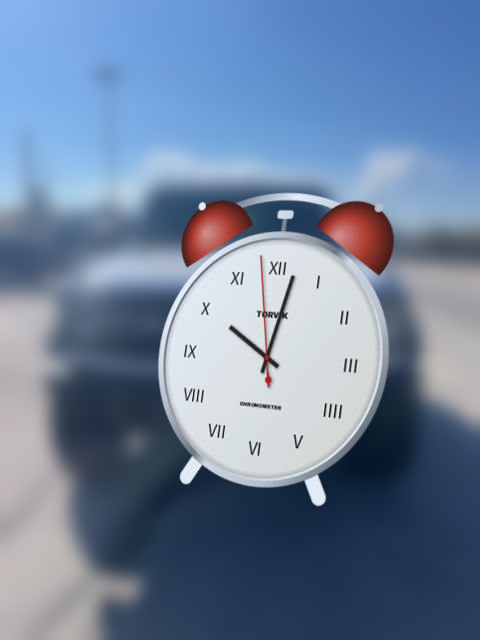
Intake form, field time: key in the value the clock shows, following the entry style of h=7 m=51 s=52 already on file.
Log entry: h=10 m=1 s=58
